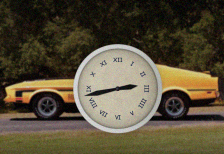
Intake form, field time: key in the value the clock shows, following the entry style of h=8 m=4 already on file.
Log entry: h=2 m=43
